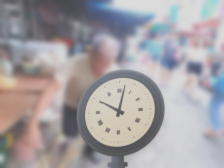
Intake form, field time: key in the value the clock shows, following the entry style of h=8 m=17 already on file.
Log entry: h=10 m=2
